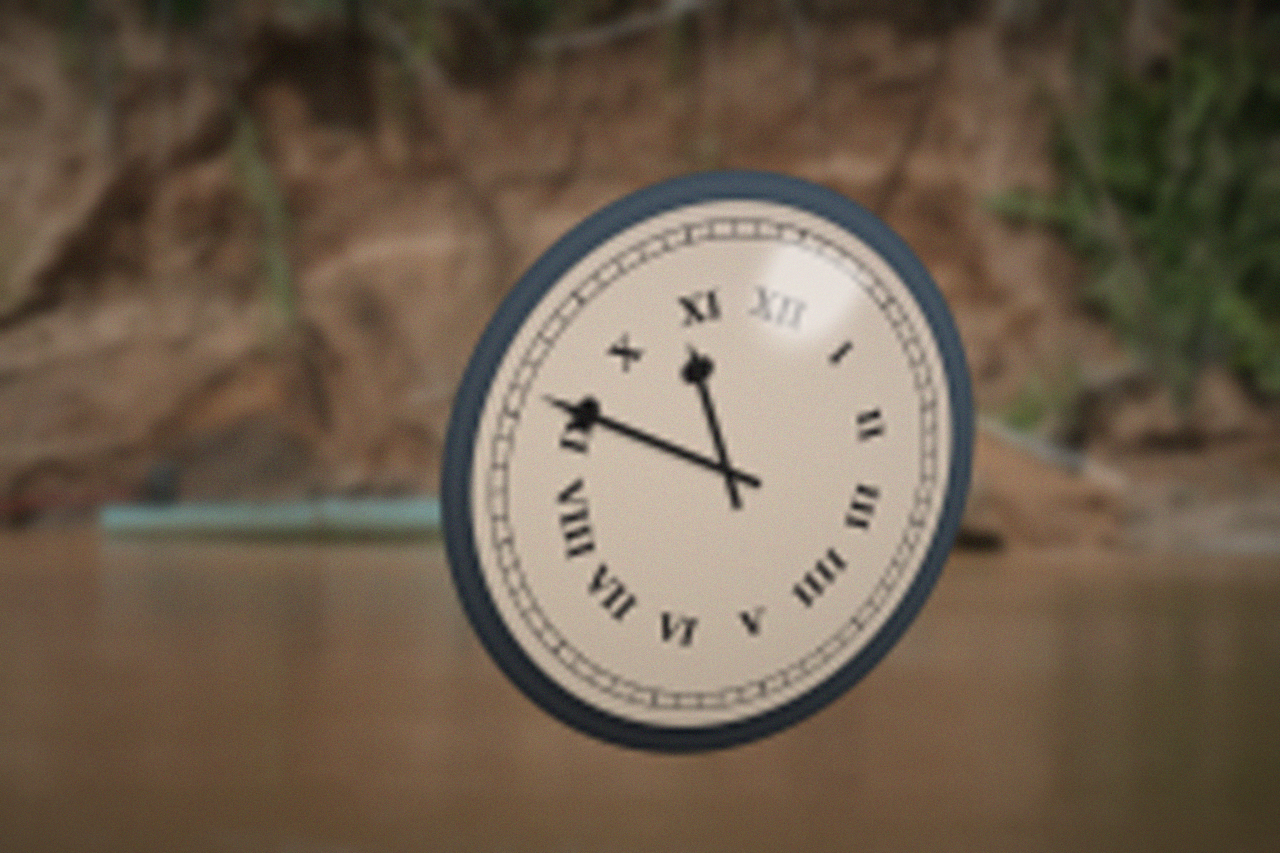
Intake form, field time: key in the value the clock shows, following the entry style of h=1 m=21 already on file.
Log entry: h=10 m=46
